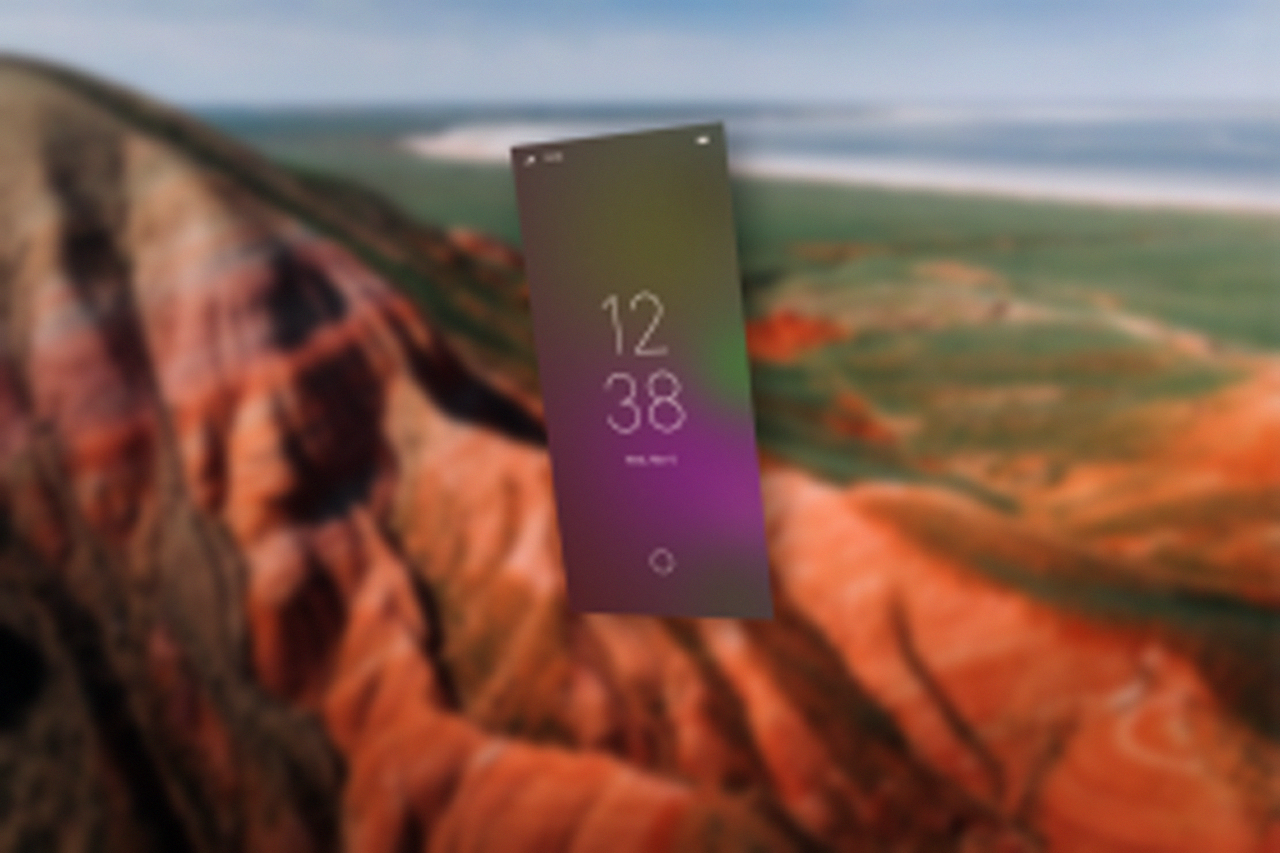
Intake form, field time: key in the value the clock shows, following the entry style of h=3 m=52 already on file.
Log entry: h=12 m=38
